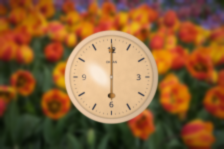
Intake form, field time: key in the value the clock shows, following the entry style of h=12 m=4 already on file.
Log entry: h=6 m=0
